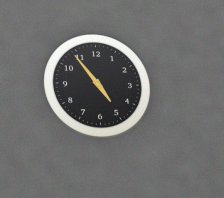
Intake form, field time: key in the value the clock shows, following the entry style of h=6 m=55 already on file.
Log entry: h=4 m=54
